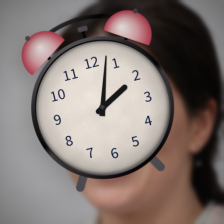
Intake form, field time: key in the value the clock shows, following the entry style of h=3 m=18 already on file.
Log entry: h=2 m=3
